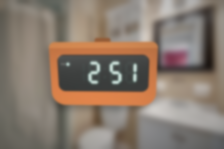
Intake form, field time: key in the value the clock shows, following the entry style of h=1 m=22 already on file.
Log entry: h=2 m=51
